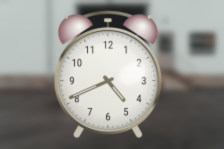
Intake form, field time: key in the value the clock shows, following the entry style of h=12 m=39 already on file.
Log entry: h=4 m=41
